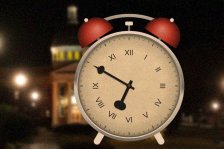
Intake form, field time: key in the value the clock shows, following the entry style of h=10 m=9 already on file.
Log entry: h=6 m=50
